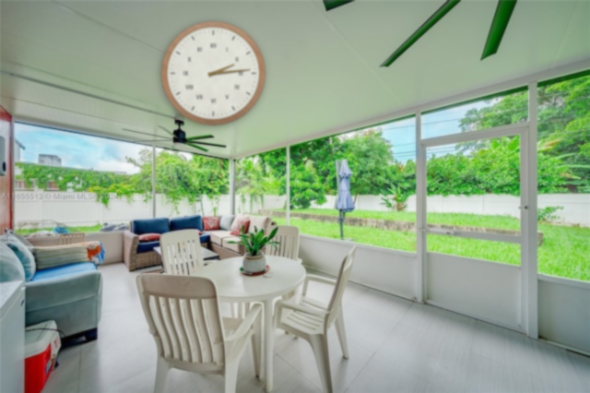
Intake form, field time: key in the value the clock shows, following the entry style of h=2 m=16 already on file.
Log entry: h=2 m=14
